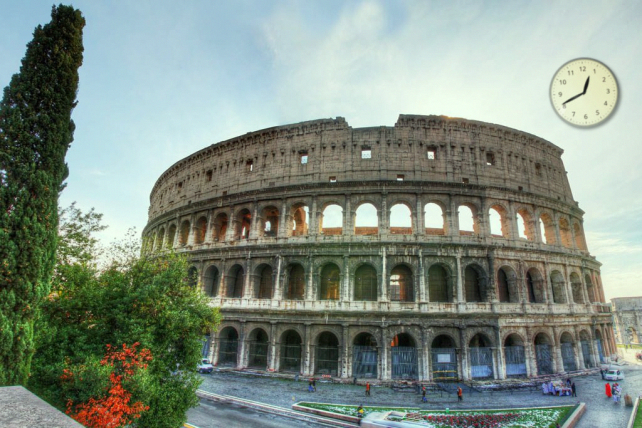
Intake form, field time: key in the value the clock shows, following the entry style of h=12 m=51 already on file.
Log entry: h=12 m=41
